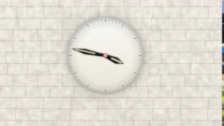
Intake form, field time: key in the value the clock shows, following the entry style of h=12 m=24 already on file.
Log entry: h=3 m=47
